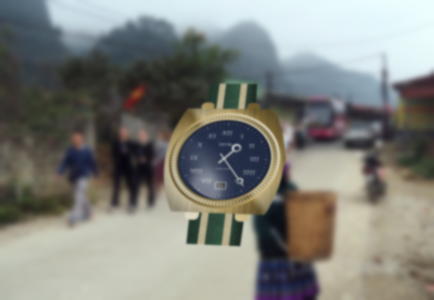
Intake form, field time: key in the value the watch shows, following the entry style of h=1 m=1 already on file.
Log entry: h=1 m=24
